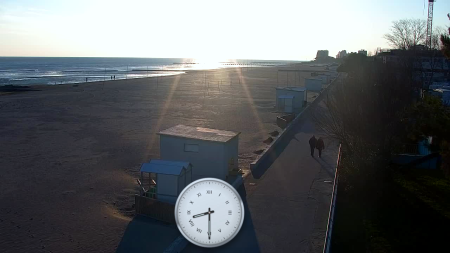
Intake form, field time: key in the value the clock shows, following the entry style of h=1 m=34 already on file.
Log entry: h=8 m=30
